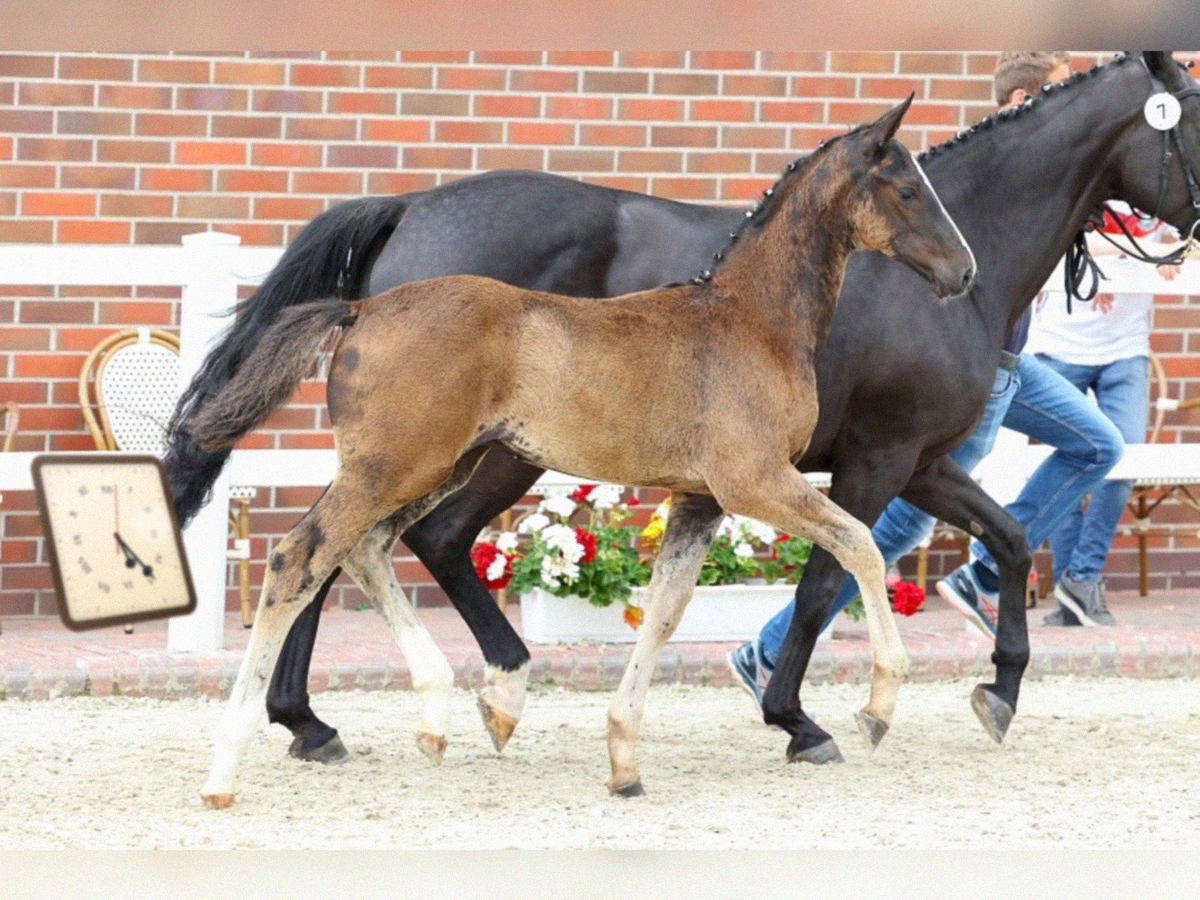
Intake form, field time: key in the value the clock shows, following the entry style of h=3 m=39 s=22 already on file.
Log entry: h=5 m=24 s=2
